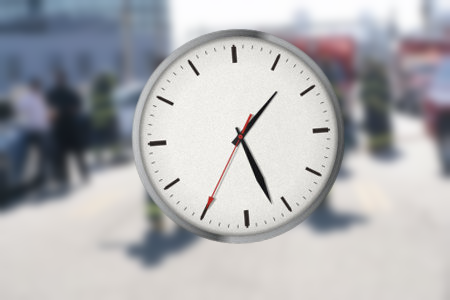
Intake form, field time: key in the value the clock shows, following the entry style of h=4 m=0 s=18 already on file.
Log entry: h=1 m=26 s=35
